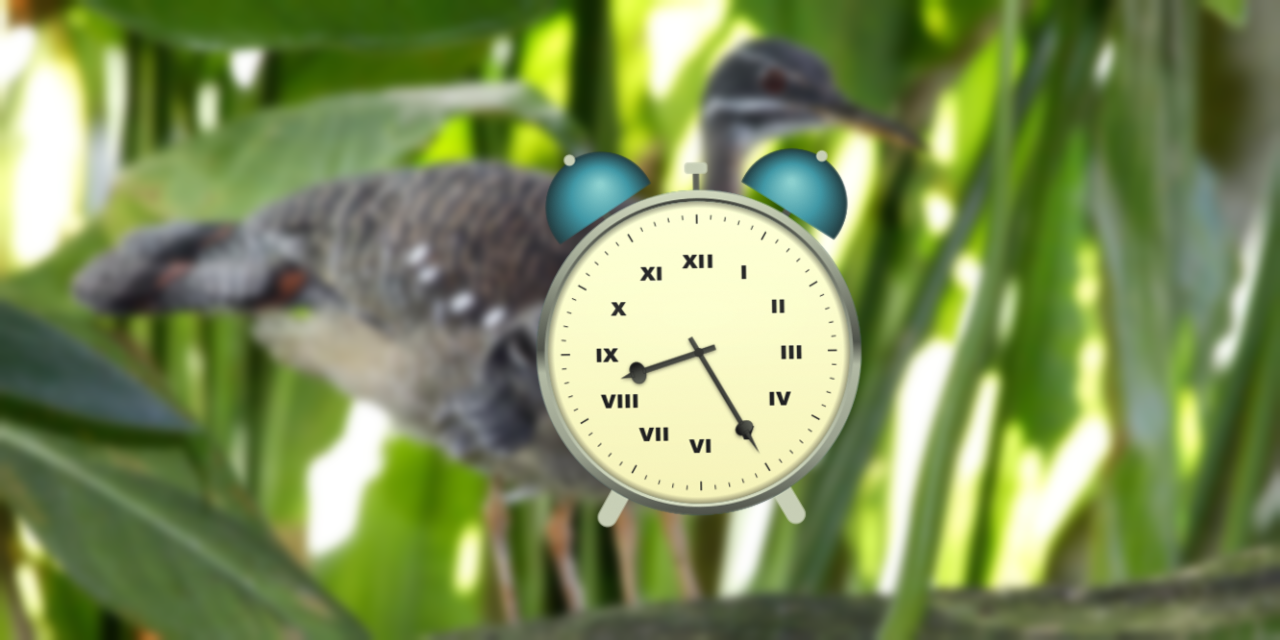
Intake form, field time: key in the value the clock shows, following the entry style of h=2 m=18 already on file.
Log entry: h=8 m=25
